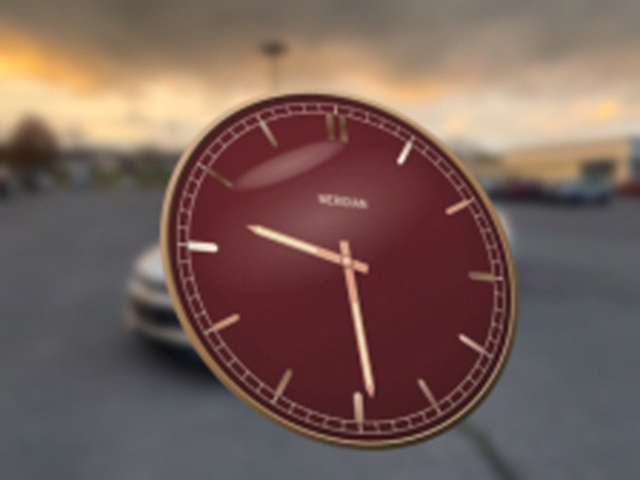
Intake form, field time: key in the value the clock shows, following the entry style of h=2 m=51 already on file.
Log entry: h=9 m=29
